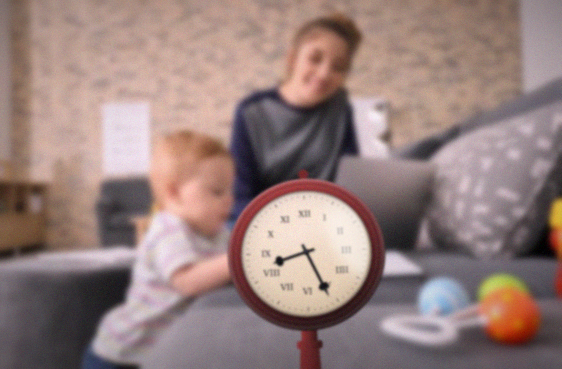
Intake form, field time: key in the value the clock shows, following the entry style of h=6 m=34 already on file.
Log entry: h=8 m=26
